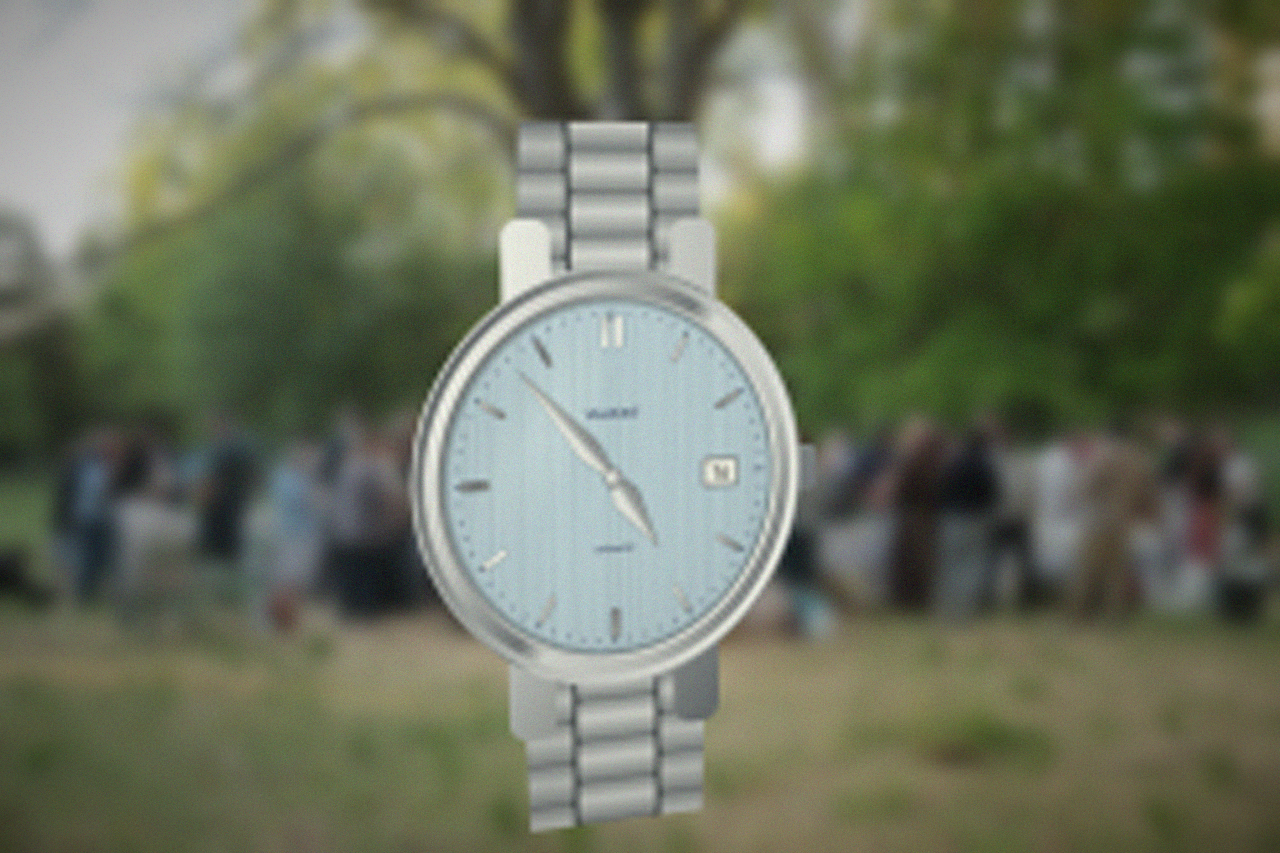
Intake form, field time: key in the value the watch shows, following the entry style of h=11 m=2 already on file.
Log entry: h=4 m=53
